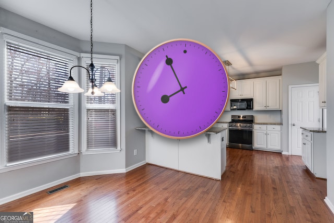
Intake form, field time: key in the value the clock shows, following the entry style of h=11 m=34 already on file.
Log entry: h=7 m=55
